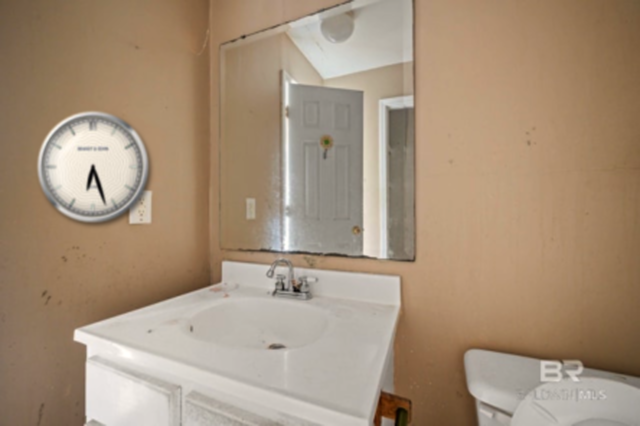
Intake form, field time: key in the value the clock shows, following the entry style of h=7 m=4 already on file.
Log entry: h=6 m=27
